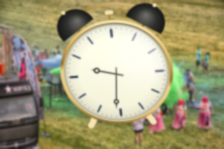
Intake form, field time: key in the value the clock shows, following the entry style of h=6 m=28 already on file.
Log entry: h=9 m=31
